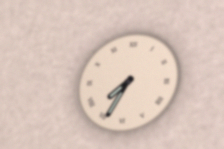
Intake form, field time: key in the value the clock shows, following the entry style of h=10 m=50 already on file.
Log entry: h=7 m=34
